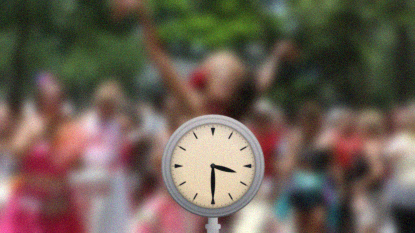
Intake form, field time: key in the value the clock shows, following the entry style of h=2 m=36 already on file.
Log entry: h=3 m=30
